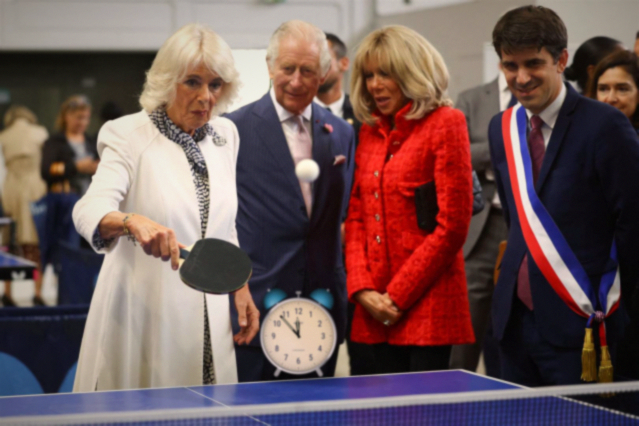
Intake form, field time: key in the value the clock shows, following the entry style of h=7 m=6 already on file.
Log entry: h=11 m=53
